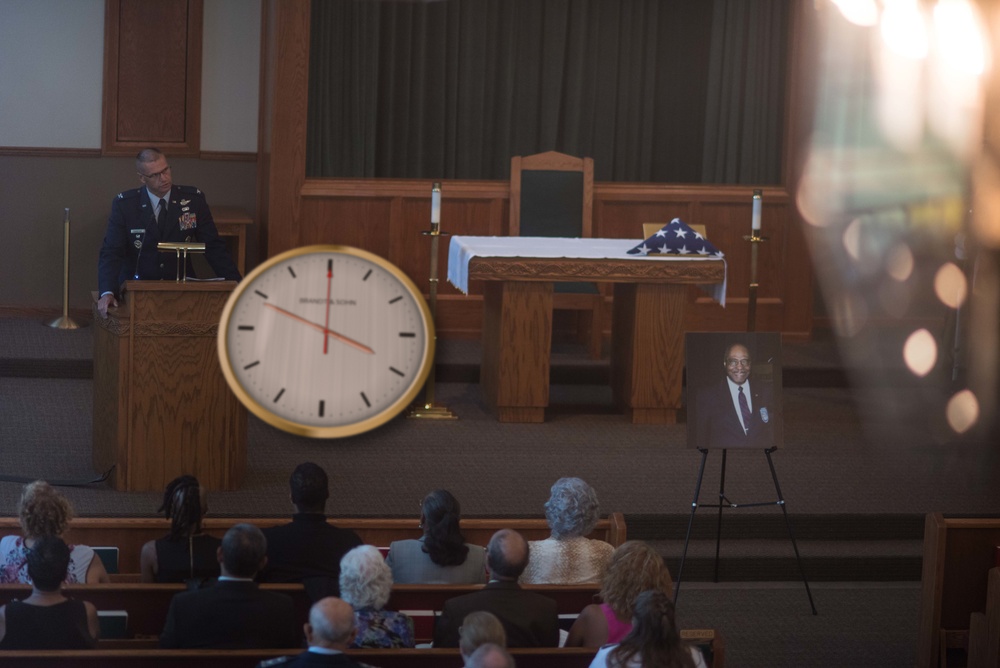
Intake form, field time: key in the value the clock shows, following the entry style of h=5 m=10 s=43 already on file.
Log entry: h=3 m=49 s=0
